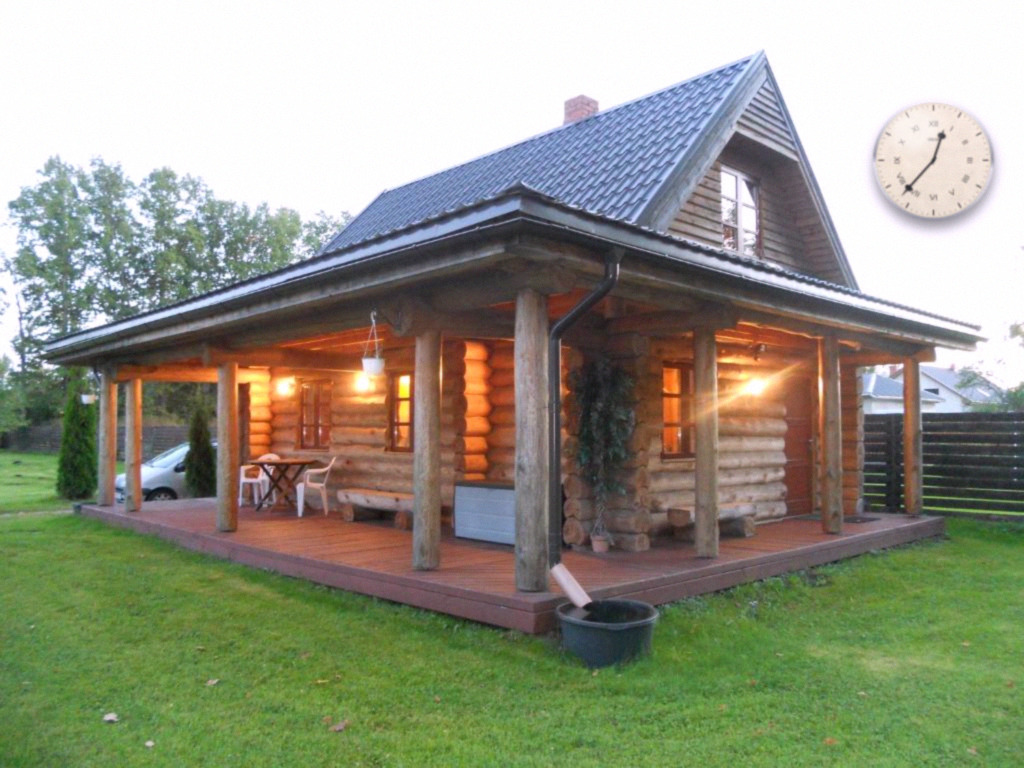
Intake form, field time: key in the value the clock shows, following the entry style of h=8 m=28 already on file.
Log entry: h=12 m=37
